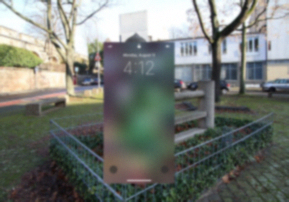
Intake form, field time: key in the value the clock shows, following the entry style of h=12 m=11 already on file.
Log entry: h=4 m=12
